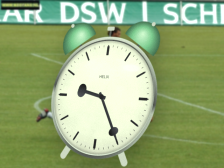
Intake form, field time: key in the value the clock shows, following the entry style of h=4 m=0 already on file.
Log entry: h=9 m=25
